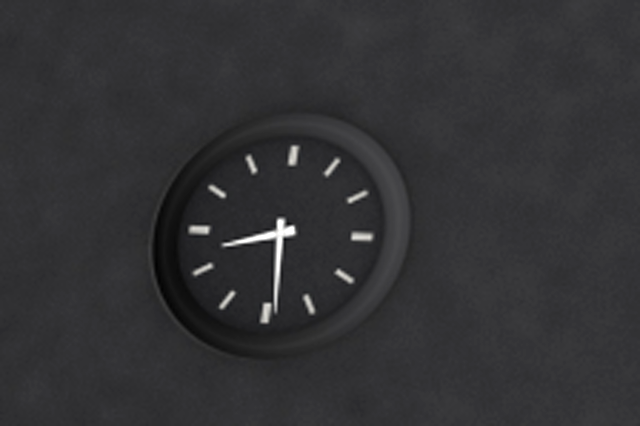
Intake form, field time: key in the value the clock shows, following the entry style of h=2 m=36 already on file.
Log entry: h=8 m=29
